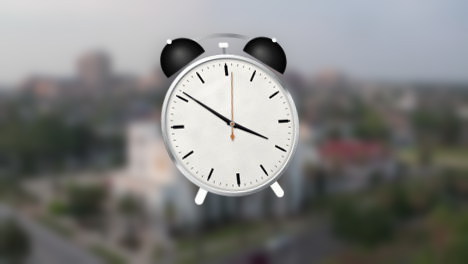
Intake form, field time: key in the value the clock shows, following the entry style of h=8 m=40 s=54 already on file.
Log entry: h=3 m=51 s=1
